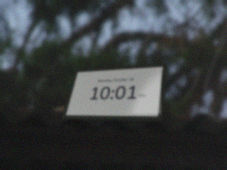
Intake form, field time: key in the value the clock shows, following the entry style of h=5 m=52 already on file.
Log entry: h=10 m=1
